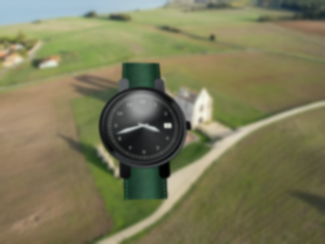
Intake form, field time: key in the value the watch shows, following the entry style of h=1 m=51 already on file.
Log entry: h=3 m=42
